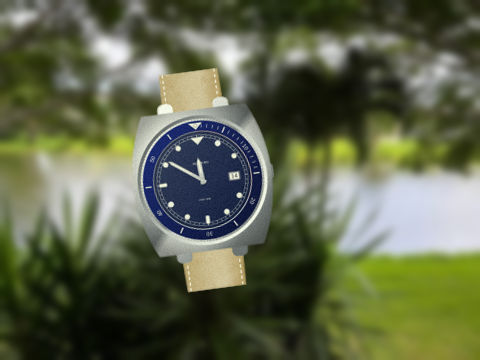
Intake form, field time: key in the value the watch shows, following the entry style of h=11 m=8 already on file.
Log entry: h=11 m=51
